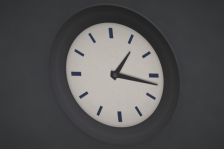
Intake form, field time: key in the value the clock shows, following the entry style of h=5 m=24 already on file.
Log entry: h=1 m=17
